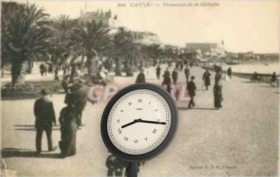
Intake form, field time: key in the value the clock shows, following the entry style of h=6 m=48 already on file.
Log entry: h=8 m=16
